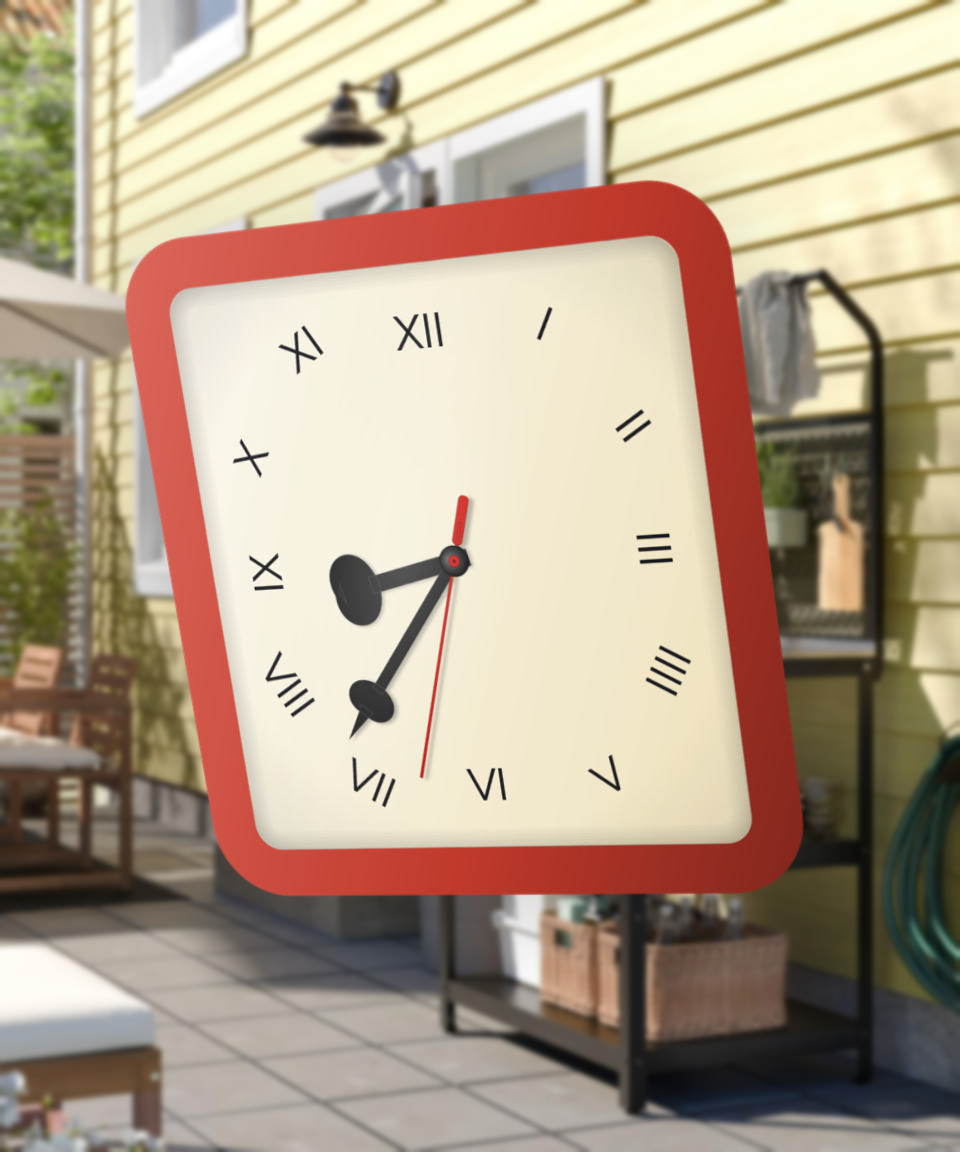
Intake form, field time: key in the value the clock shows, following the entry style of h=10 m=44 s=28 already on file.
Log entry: h=8 m=36 s=33
